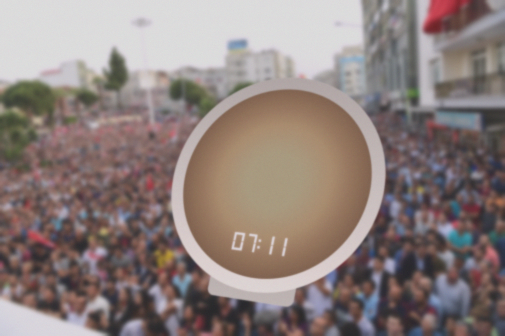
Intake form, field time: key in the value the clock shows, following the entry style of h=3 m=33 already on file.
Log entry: h=7 m=11
